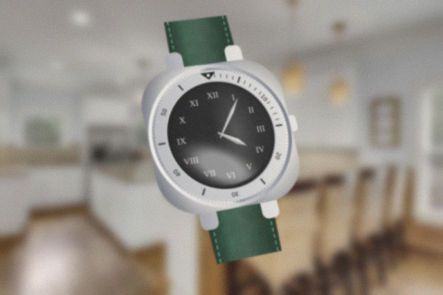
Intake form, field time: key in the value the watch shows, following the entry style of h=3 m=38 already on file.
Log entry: h=4 m=6
